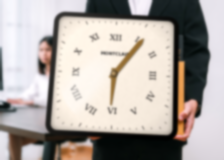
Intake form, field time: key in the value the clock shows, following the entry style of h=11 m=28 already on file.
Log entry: h=6 m=6
